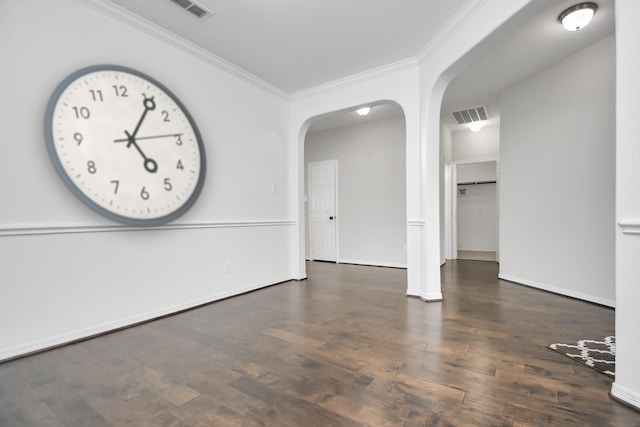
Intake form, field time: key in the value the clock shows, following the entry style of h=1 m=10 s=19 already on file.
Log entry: h=5 m=6 s=14
